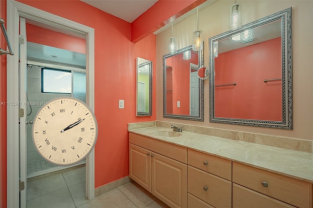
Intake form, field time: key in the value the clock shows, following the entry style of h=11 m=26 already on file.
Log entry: h=2 m=11
